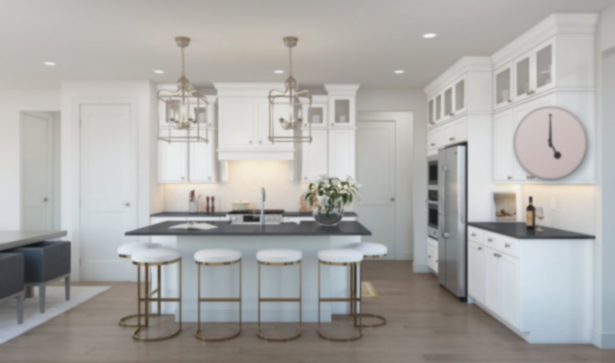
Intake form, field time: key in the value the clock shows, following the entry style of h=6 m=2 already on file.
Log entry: h=5 m=0
